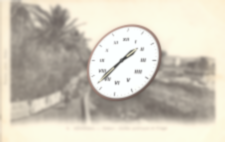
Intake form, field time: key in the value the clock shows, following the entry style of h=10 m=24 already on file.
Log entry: h=1 m=37
